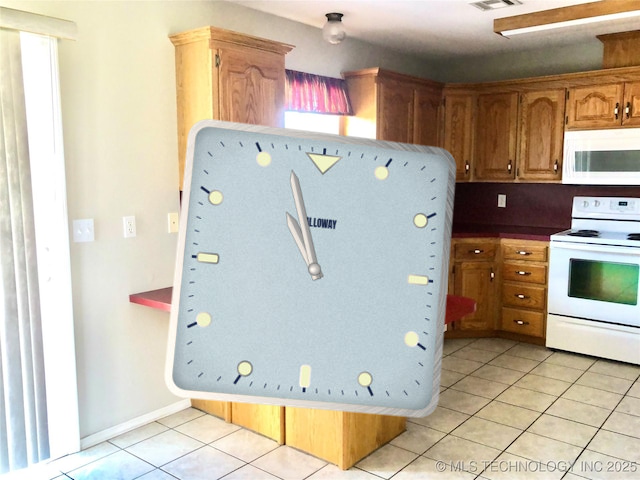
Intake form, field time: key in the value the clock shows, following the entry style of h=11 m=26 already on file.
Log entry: h=10 m=57
